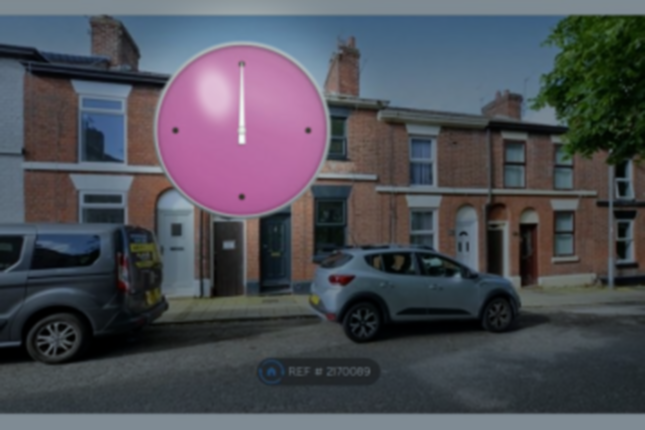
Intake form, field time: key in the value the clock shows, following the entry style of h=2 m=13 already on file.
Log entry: h=12 m=0
